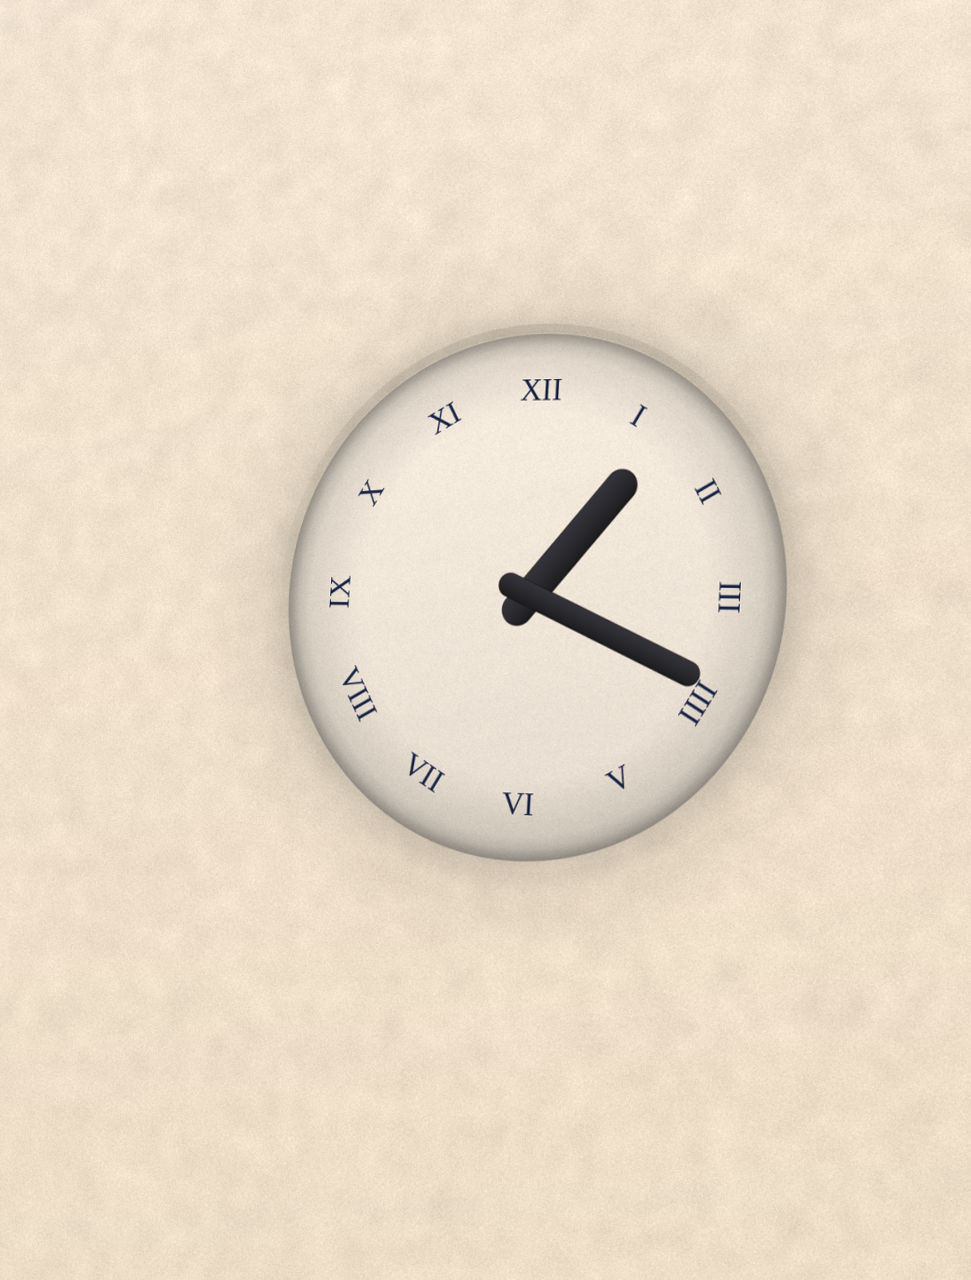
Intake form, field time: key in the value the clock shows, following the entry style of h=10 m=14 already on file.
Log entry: h=1 m=19
